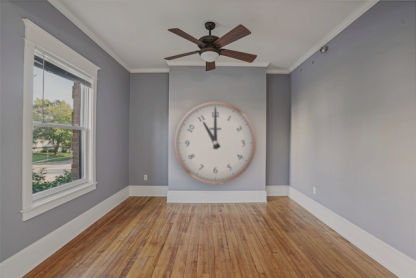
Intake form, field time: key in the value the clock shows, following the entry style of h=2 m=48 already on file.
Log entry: h=11 m=0
